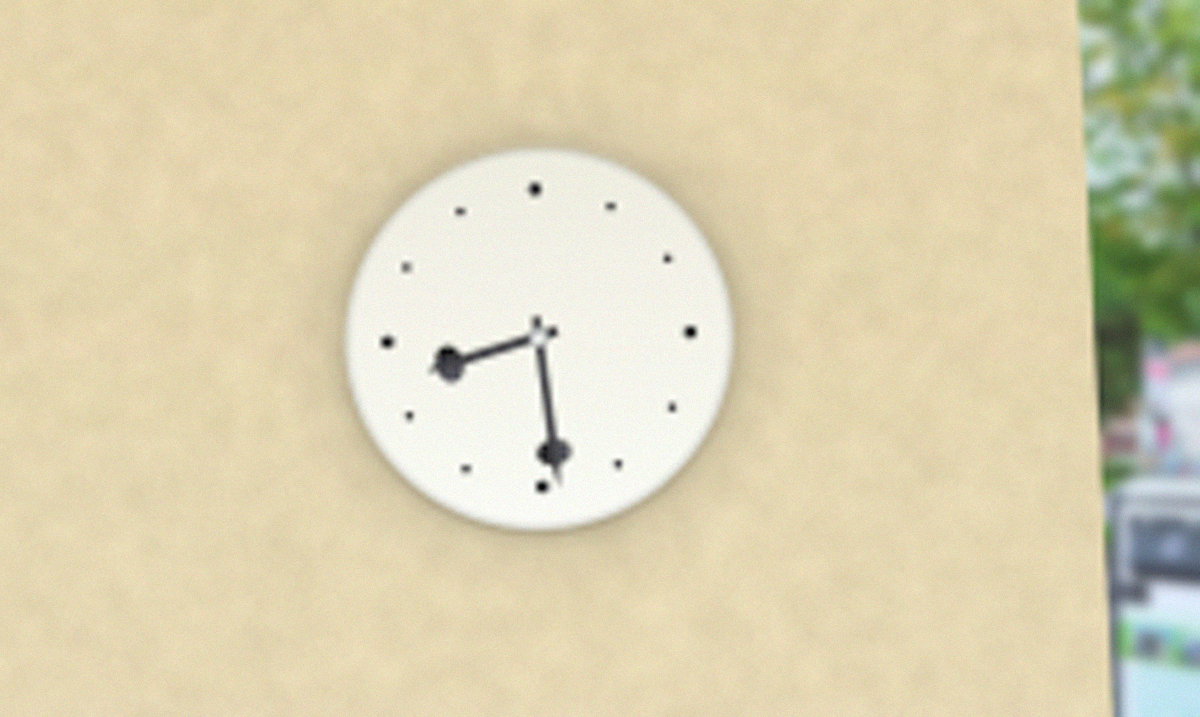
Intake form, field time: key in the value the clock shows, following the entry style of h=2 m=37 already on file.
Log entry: h=8 m=29
